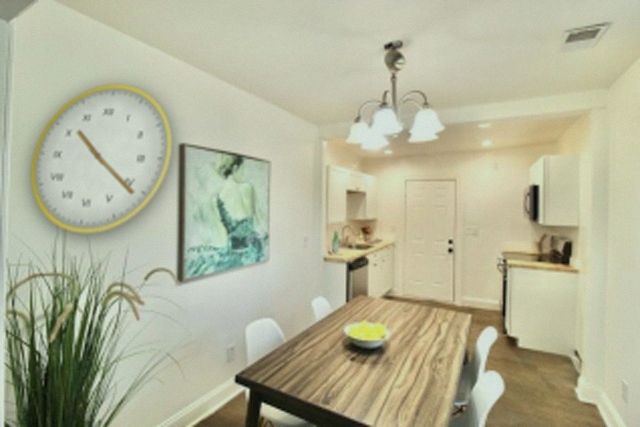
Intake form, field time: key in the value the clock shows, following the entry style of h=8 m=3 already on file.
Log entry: h=10 m=21
